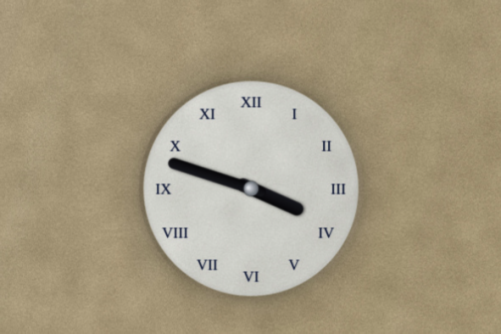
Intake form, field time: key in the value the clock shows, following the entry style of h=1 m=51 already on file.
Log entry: h=3 m=48
